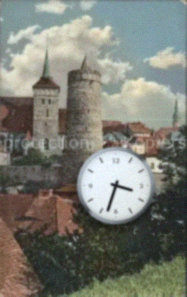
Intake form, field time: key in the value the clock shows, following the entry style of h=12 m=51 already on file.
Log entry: h=3 m=33
